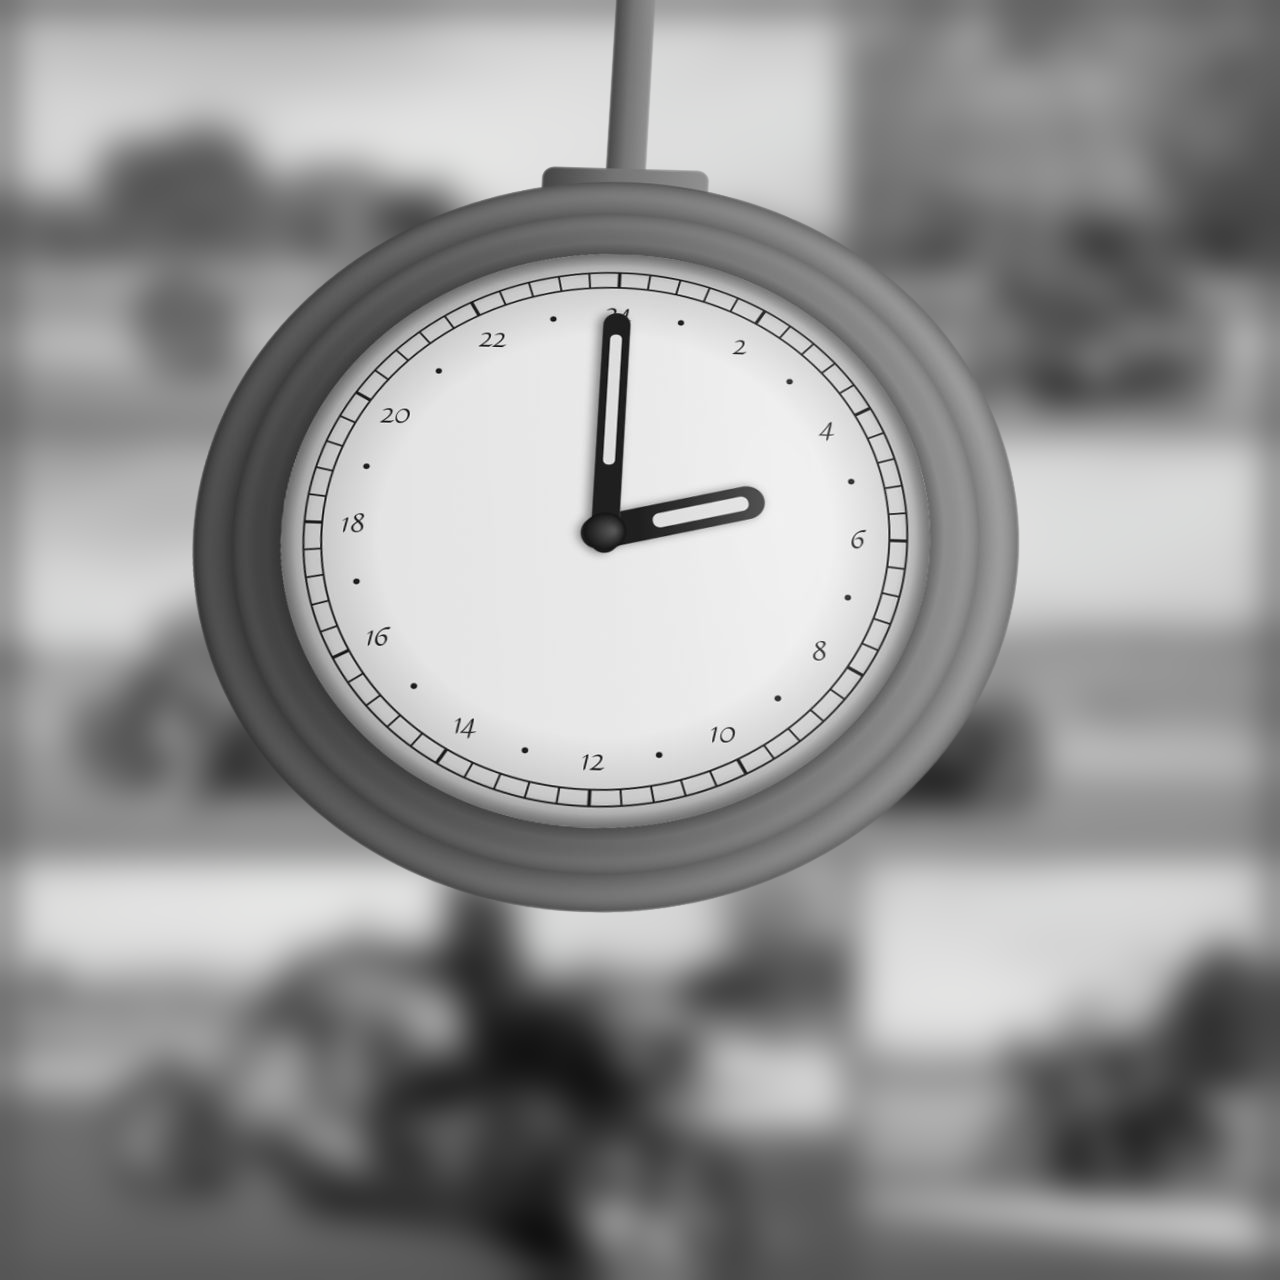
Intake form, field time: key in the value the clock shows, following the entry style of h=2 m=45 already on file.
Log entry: h=5 m=0
